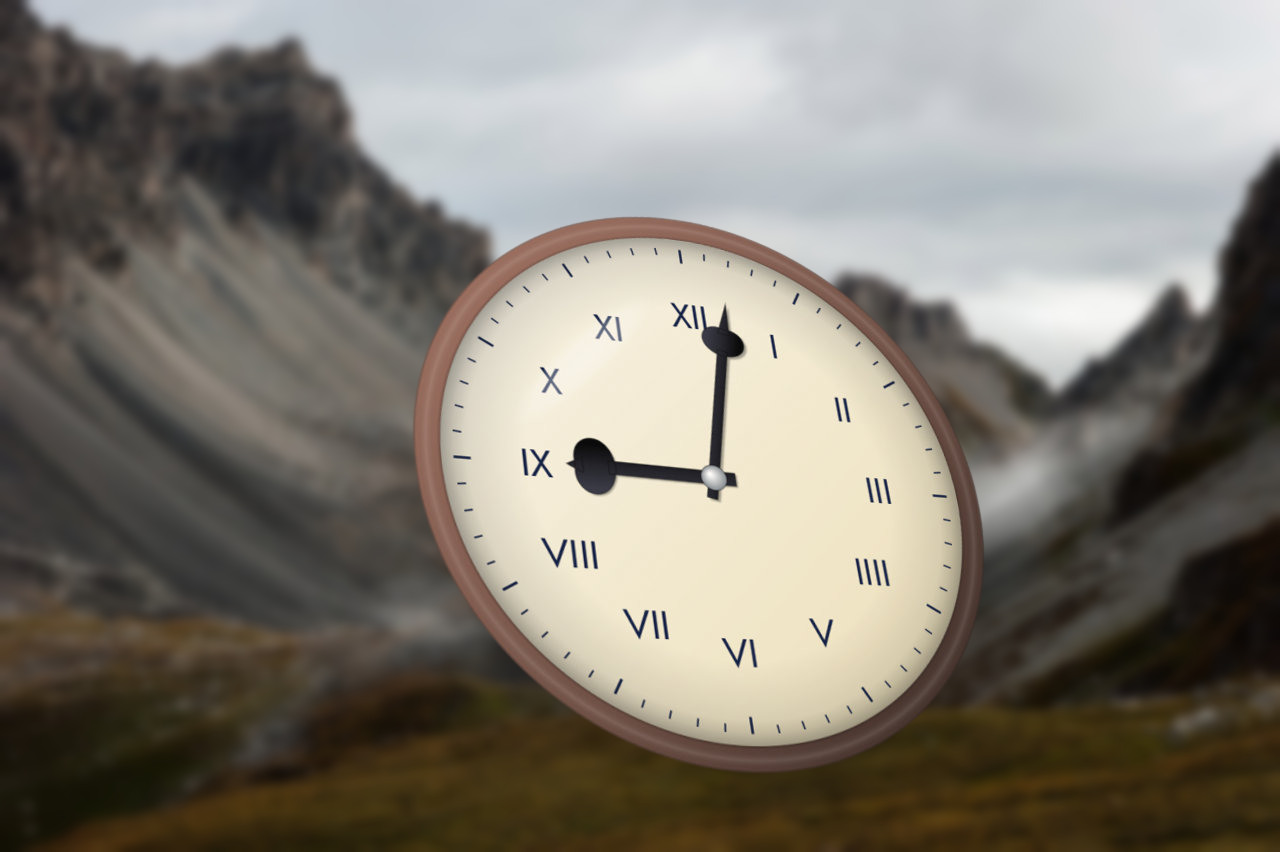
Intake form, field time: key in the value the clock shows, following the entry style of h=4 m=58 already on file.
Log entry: h=9 m=2
